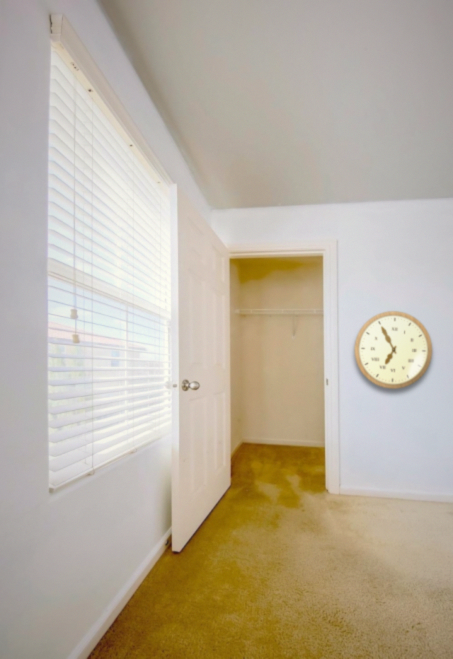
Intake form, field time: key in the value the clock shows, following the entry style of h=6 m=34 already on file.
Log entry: h=6 m=55
